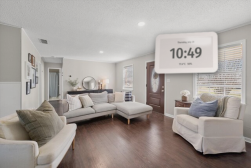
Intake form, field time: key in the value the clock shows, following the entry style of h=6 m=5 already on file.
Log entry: h=10 m=49
